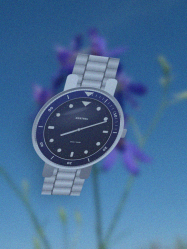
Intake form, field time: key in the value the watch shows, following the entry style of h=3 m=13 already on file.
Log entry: h=8 m=11
